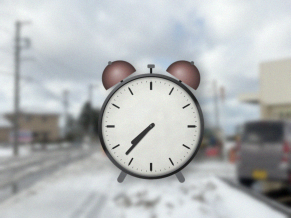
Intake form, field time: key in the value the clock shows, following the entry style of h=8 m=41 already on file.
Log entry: h=7 m=37
